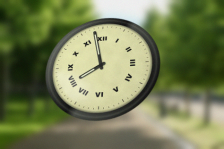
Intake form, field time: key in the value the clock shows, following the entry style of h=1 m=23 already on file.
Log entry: h=7 m=58
